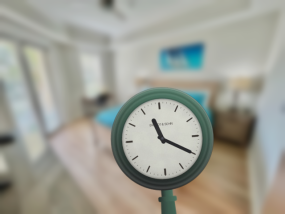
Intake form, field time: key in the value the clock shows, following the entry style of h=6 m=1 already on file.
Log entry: h=11 m=20
